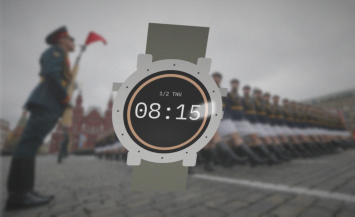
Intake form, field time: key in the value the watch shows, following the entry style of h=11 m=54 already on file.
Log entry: h=8 m=15
